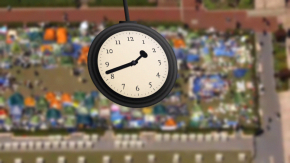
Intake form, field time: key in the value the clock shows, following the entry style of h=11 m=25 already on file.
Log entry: h=1 m=42
